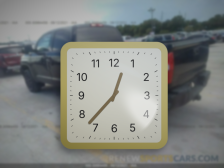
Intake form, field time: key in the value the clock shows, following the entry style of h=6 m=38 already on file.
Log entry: h=12 m=37
